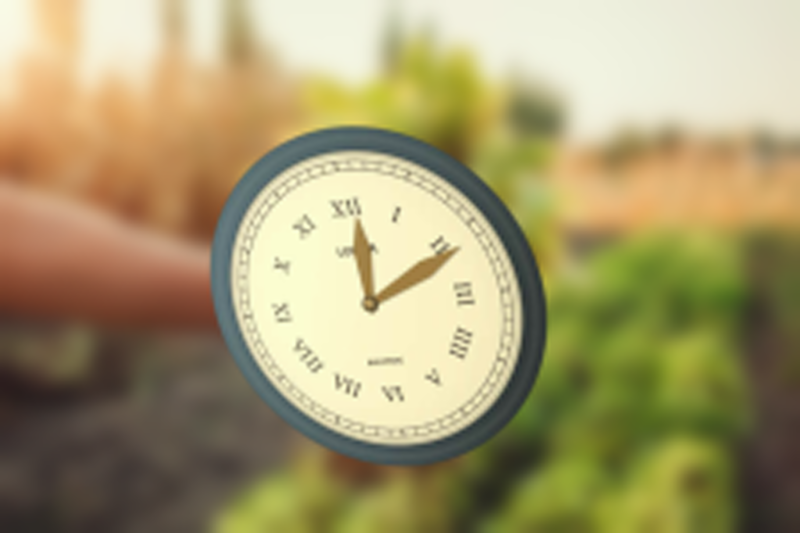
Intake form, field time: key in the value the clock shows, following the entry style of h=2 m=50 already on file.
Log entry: h=12 m=11
